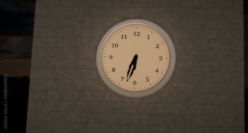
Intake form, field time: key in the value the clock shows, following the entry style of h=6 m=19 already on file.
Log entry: h=6 m=33
